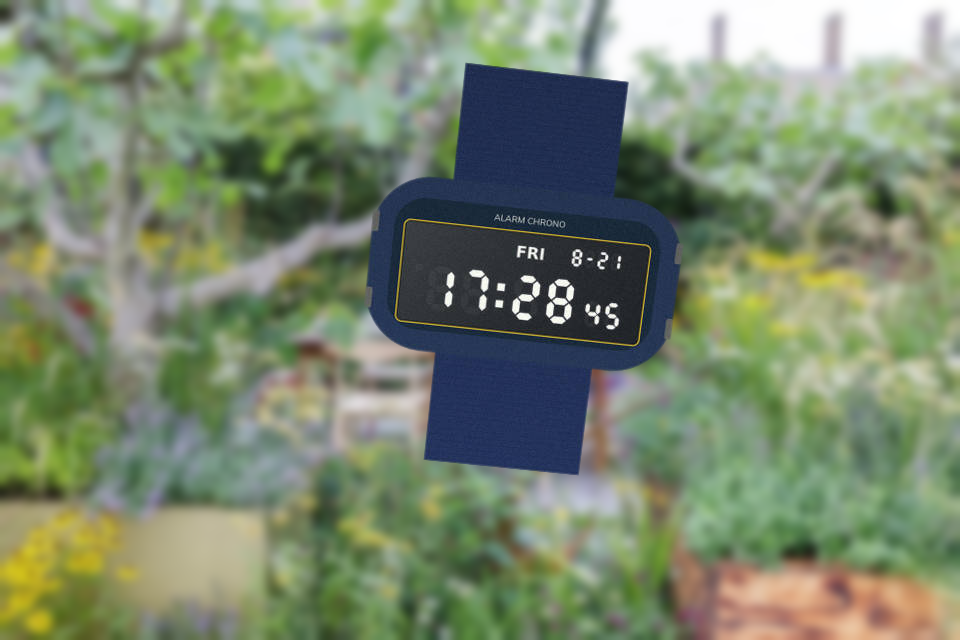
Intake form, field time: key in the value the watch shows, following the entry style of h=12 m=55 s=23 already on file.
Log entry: h=17 m=28 s=45
